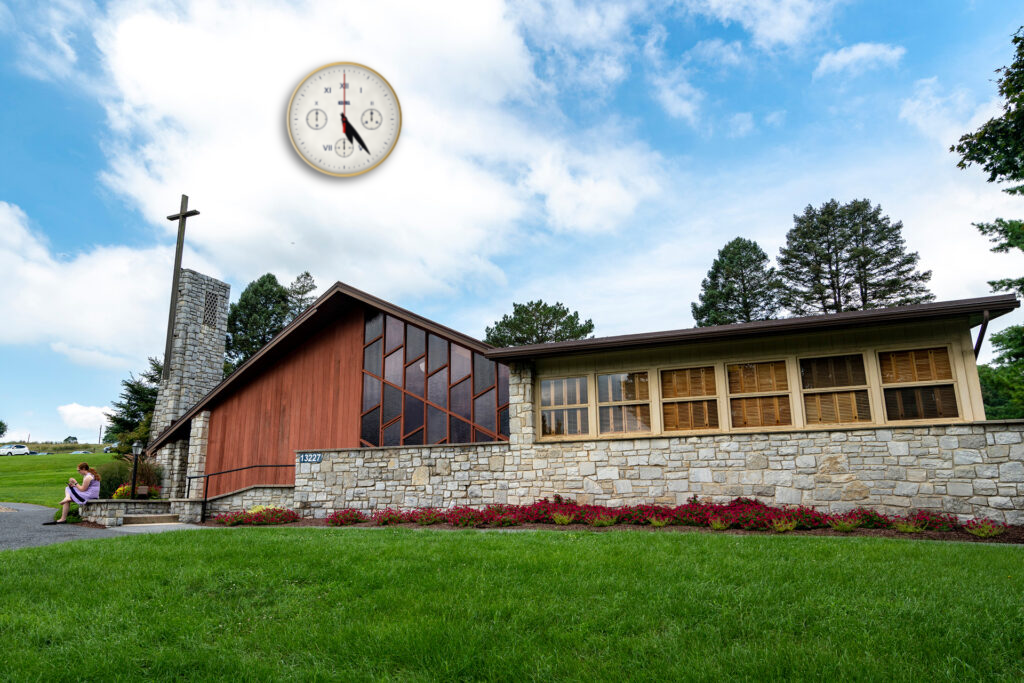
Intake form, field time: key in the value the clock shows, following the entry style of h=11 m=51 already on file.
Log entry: h=5 m=24
